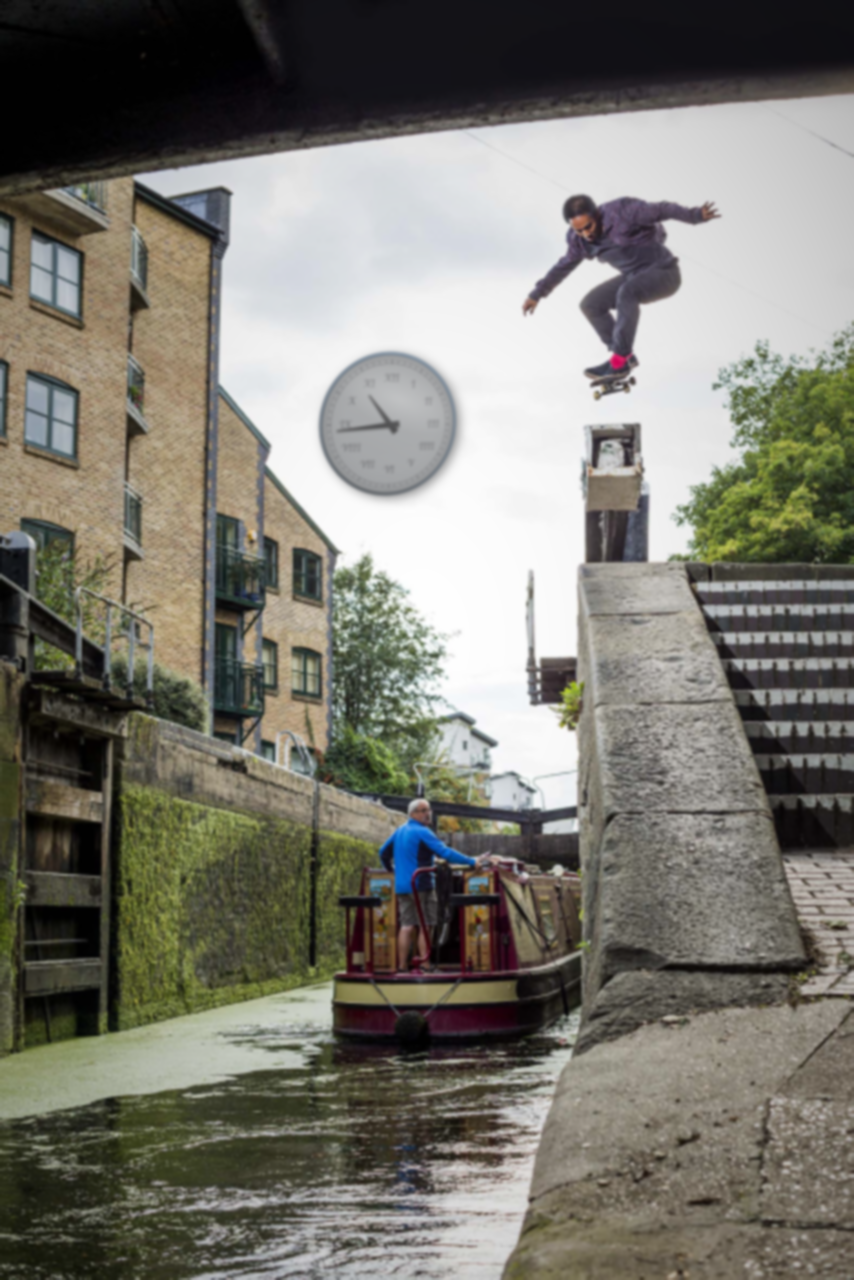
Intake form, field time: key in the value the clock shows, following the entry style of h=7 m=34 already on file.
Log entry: h=10 m=44
